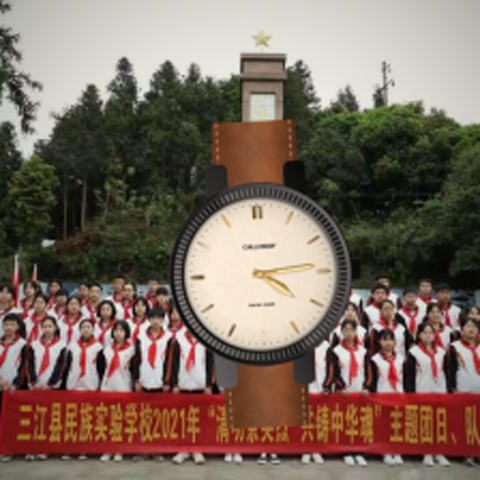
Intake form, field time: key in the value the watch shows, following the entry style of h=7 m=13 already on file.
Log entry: h=4 m=14
